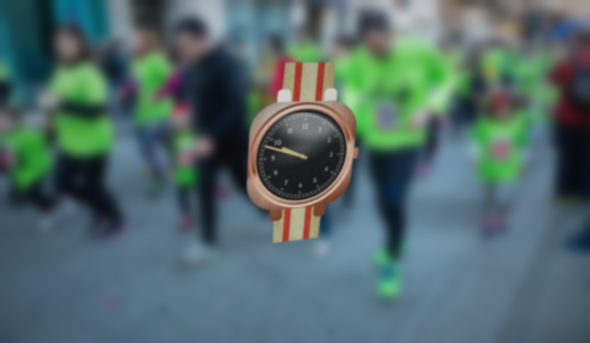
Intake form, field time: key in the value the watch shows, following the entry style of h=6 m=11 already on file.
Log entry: h=9 m=48
